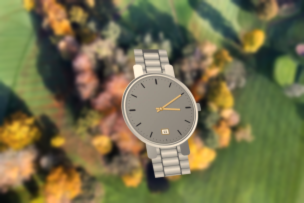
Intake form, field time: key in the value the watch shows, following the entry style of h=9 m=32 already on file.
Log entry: h=3 m=10
